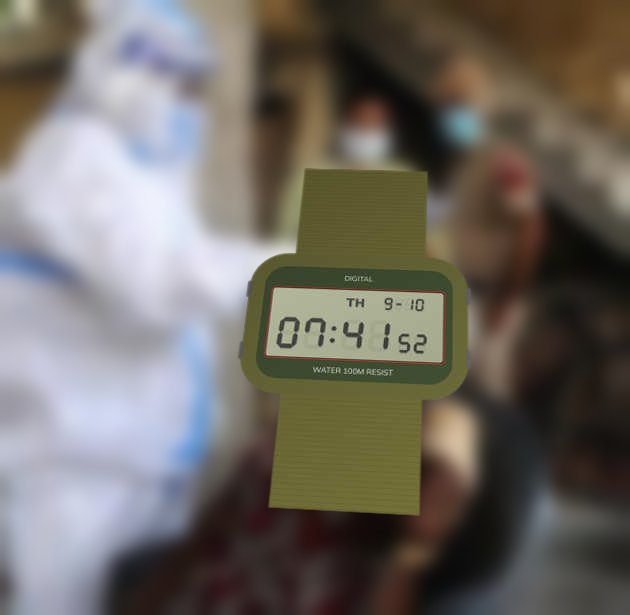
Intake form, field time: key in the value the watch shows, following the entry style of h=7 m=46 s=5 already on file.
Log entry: h=7 m=41 s=52
